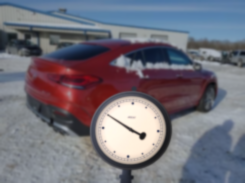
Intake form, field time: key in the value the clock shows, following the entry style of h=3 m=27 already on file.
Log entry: h=3 m=50
